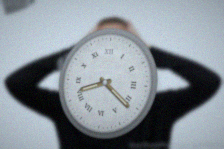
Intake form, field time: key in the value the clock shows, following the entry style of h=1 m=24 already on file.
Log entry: h=8 m=21
